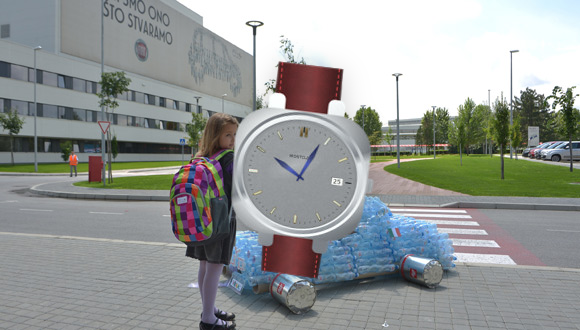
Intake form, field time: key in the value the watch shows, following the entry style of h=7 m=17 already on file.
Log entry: h=10 m=4
